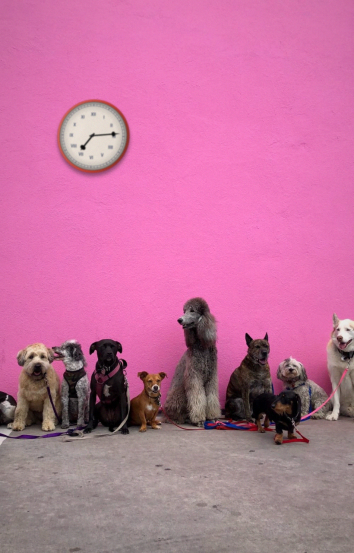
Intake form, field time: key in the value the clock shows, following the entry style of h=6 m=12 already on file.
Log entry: h=7 m=14
